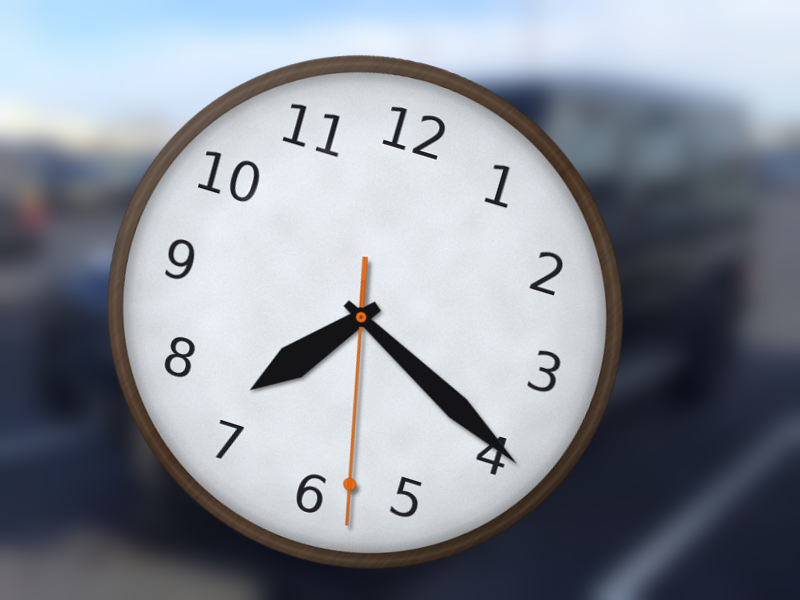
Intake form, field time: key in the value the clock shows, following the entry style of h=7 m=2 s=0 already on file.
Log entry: h=7 m=19 s=28
